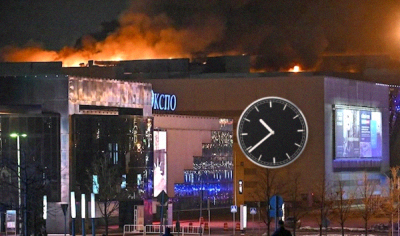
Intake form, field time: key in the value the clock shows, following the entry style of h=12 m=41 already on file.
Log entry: h=10 m=39
